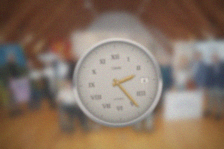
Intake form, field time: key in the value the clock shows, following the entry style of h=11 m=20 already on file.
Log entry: h=2 m=24
